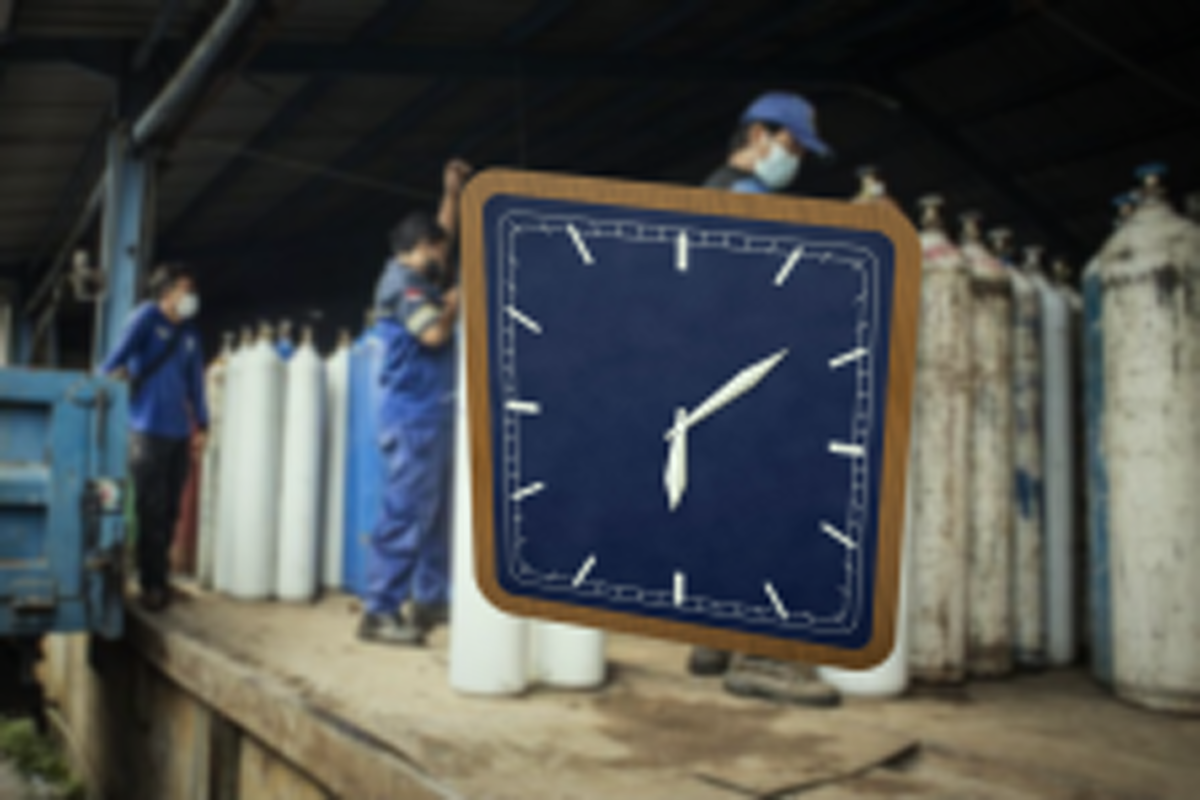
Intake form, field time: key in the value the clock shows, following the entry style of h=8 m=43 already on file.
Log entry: h=6 m=8
